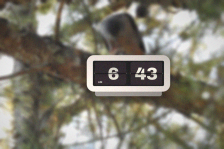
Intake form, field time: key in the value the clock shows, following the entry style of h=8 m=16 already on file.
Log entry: h=6 m=43
